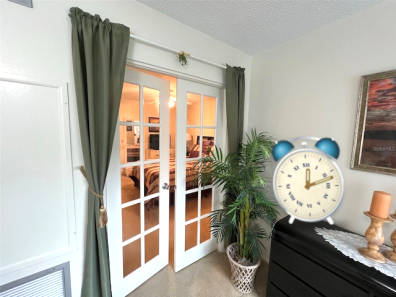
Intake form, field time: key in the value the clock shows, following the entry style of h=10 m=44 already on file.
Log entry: h=12 m=12
